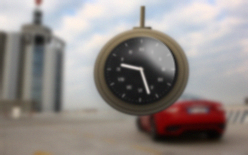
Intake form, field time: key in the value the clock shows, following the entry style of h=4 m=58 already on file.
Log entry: h=9 m=27
